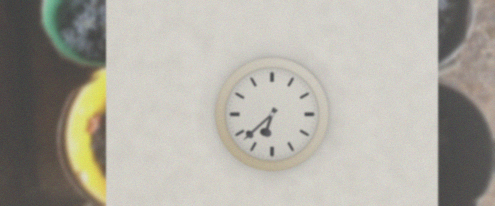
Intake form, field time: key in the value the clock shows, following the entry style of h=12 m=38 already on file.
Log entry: h=6 m=38
